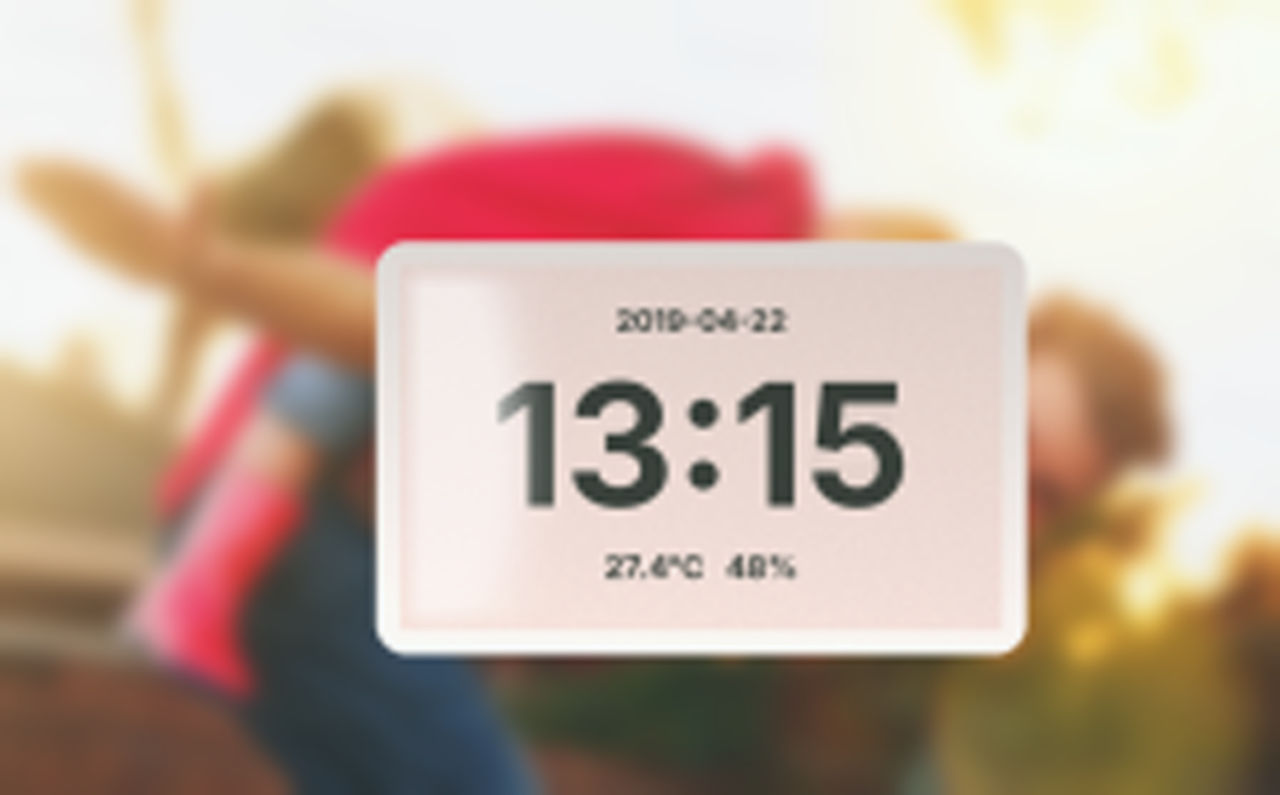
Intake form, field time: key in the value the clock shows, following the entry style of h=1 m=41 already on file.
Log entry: h=13 m=15
